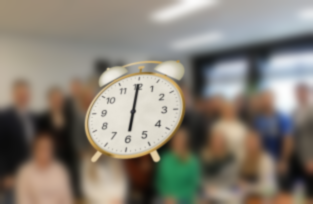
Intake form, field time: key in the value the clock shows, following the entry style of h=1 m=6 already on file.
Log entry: h=6 m=0
